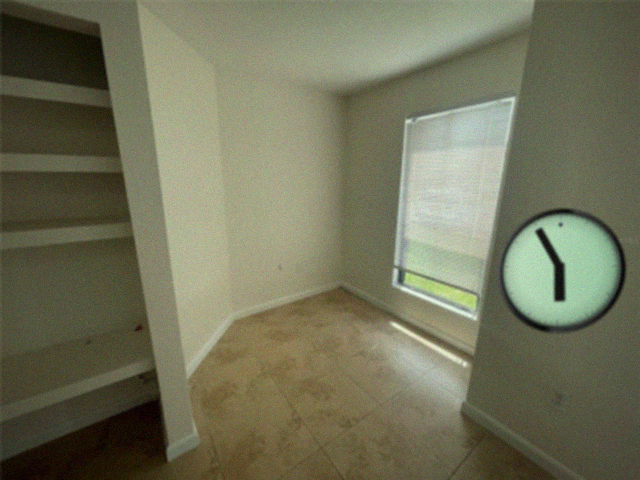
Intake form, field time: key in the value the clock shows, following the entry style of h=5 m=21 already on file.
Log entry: h=5 m=55
